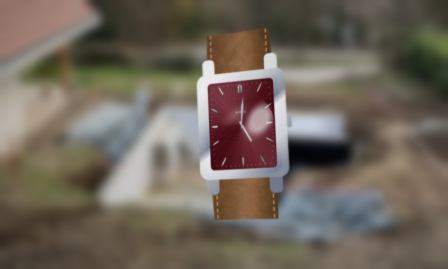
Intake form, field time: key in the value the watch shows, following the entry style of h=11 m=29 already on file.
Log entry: h=5 m=1
